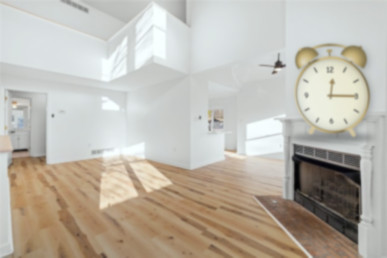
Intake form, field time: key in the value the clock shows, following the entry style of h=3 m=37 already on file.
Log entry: h=12 m=15
